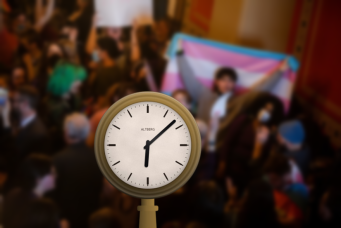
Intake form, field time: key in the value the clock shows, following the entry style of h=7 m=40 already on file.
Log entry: h=6 m=8
